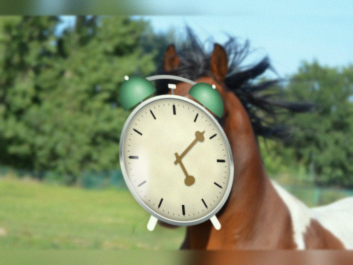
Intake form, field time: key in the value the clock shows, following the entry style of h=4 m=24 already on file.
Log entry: h=5 m=8
